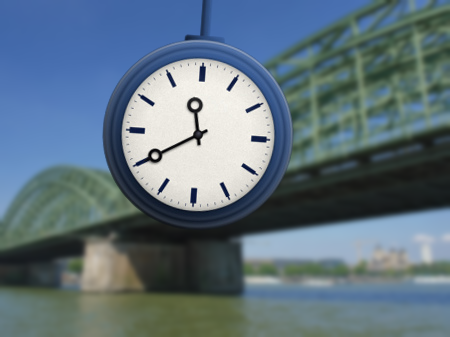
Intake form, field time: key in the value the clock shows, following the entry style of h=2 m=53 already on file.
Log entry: h=11 m=40
